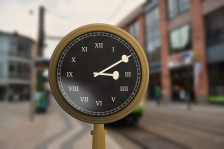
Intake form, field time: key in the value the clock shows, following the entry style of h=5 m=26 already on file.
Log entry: h=3 m=10
